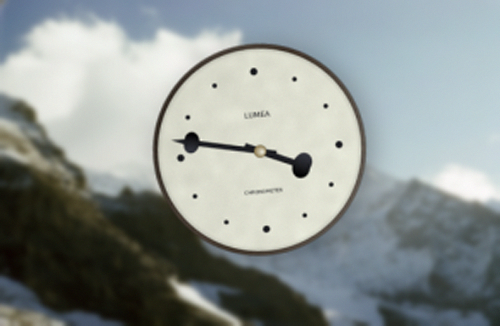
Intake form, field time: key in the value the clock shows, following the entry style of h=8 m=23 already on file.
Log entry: h=3 m=47
